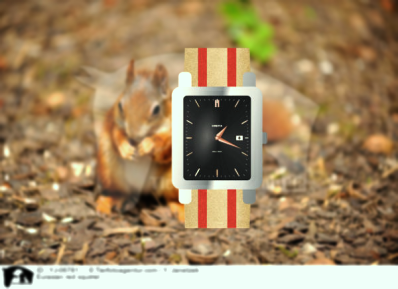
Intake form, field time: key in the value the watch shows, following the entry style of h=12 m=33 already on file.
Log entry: h=1 m=19
